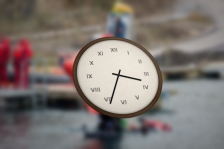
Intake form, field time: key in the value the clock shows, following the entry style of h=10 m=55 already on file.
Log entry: h=3 m=34
